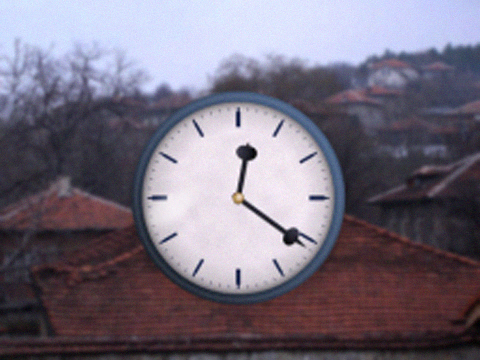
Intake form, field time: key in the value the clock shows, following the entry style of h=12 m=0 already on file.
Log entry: h=12 m=21
